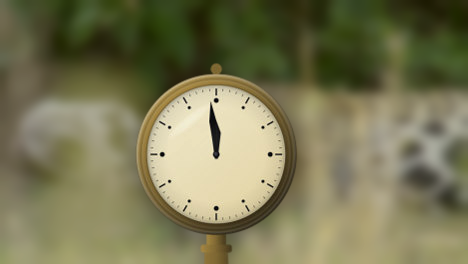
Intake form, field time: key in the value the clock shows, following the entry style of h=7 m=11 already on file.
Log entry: h=11 m=59
